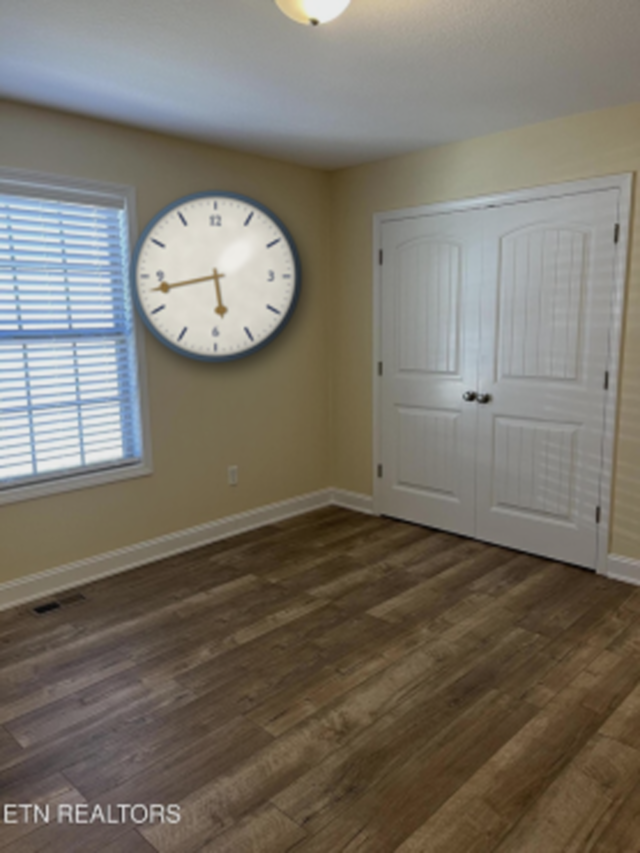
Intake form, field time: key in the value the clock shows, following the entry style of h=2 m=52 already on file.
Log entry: h=5 m=43
